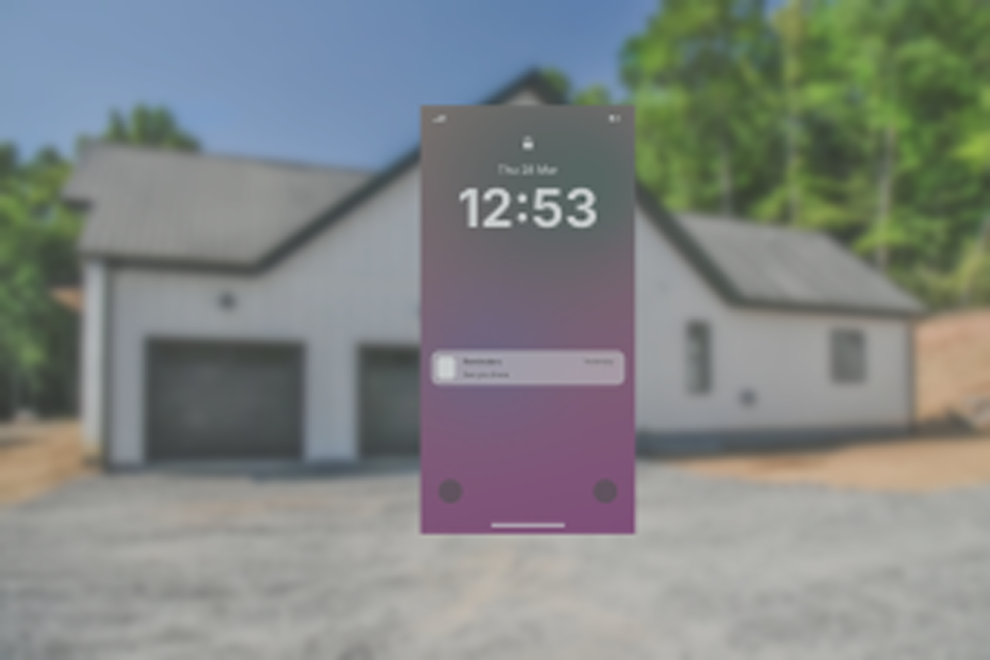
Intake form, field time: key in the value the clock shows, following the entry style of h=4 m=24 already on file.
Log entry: h=12 m=53
